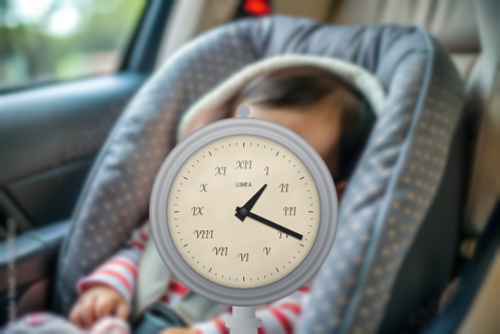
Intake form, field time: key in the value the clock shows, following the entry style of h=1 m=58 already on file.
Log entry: h=1 m=19
